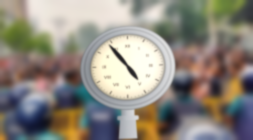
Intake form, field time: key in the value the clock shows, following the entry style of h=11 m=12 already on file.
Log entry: h=4 m=54
